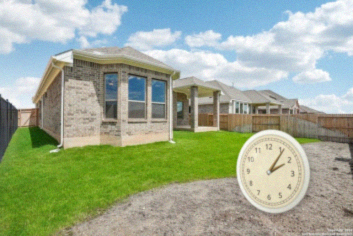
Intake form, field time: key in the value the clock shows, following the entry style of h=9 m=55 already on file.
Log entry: h=2 m=6
